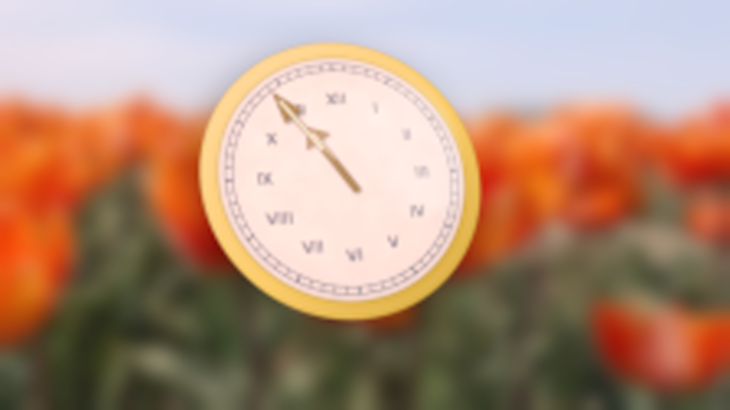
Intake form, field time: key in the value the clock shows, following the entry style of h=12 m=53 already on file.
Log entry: h=10 m=54
